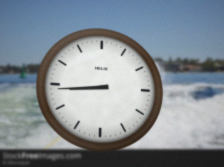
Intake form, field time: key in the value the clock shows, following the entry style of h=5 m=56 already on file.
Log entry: h=8 m=44
